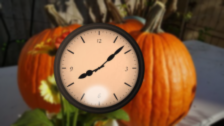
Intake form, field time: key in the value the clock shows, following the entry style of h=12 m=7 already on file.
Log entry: h=8 m=8
